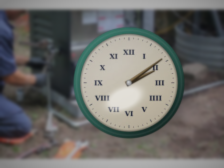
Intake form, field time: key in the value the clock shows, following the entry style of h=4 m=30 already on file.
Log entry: h=2 m=9
